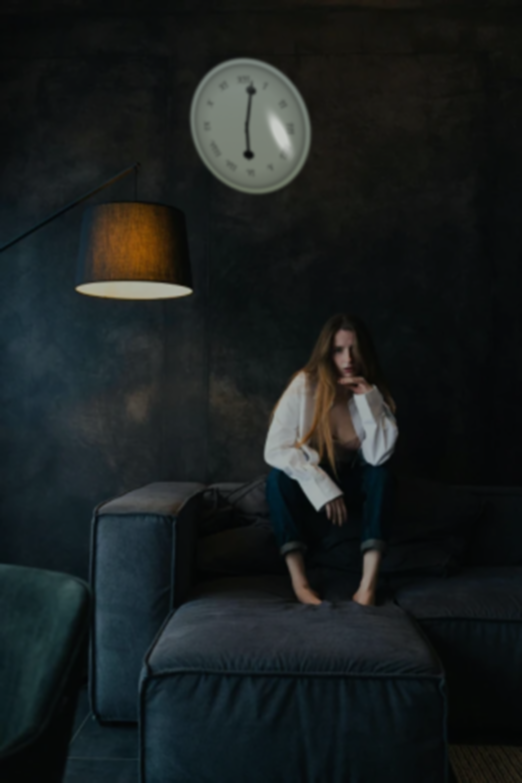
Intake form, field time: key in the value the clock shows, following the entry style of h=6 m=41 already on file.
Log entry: h=6 m=2
